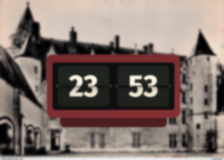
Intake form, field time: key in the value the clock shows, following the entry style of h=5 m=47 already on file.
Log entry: h=23 m=53
